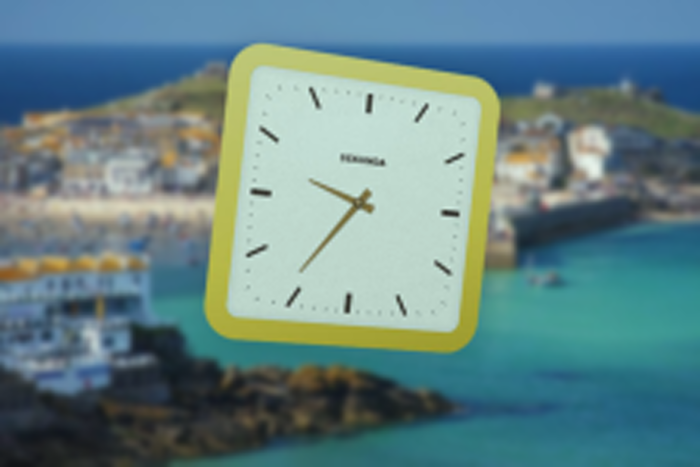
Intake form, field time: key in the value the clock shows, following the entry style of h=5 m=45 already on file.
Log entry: h=9 m=36
